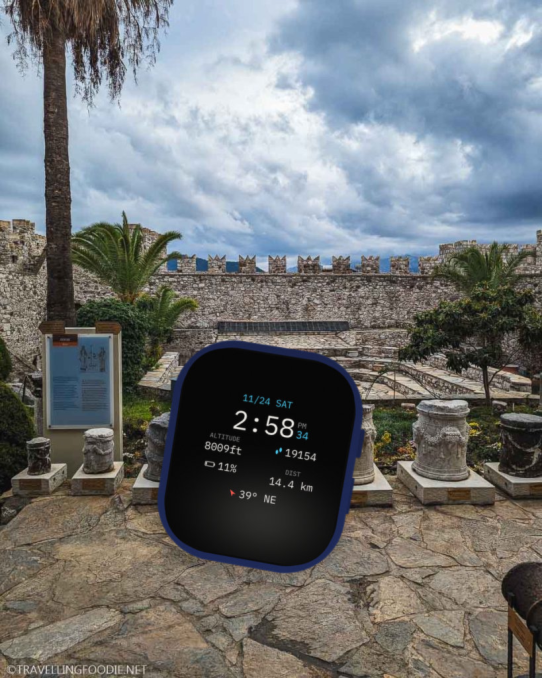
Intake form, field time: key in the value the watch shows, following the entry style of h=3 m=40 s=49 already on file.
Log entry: h=2 m=58 s=34
